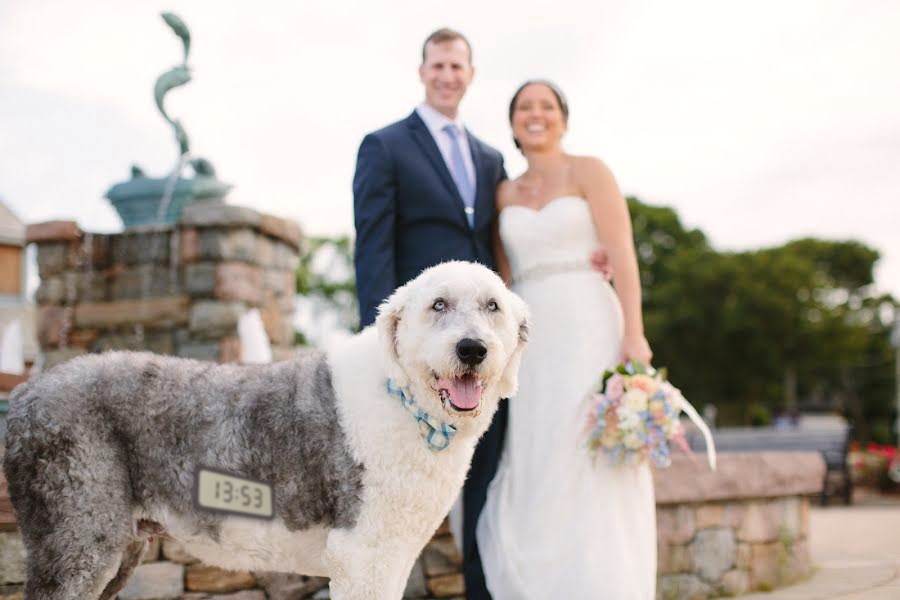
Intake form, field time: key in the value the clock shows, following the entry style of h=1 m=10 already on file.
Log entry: h=13 m=53
